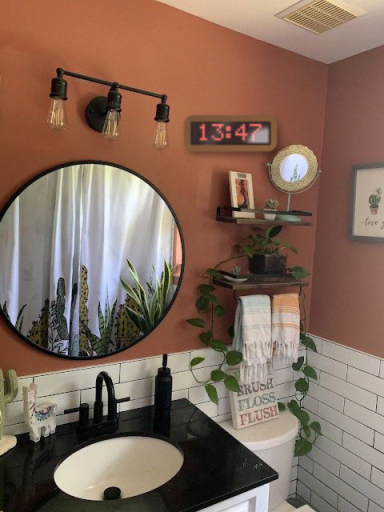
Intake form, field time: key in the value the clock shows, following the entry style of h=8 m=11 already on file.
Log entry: h=13 m=47
